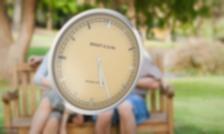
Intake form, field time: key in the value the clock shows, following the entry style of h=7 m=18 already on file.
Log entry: h=5 m=25
